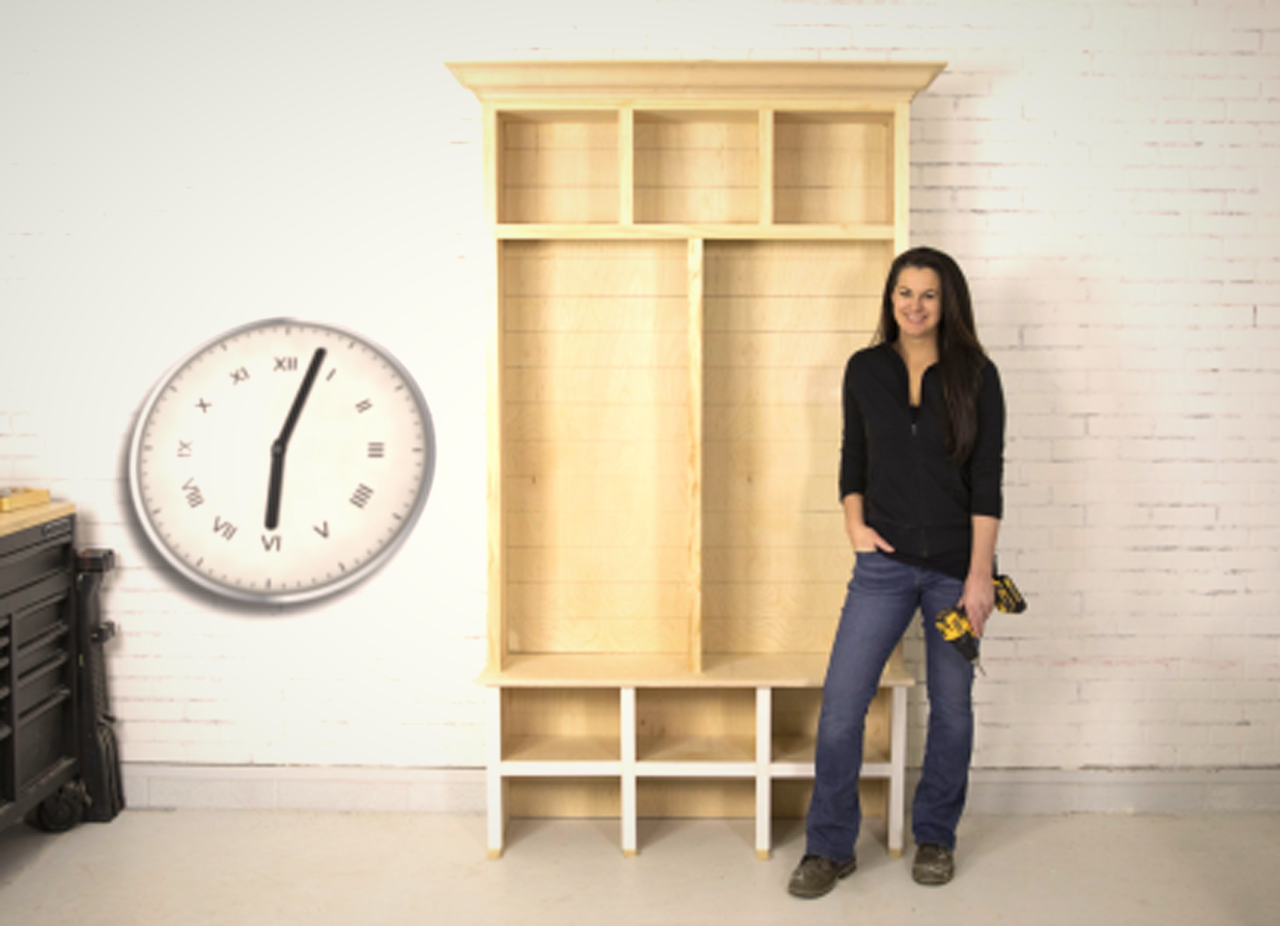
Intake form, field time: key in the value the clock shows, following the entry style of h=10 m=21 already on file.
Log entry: h=6 m=3
